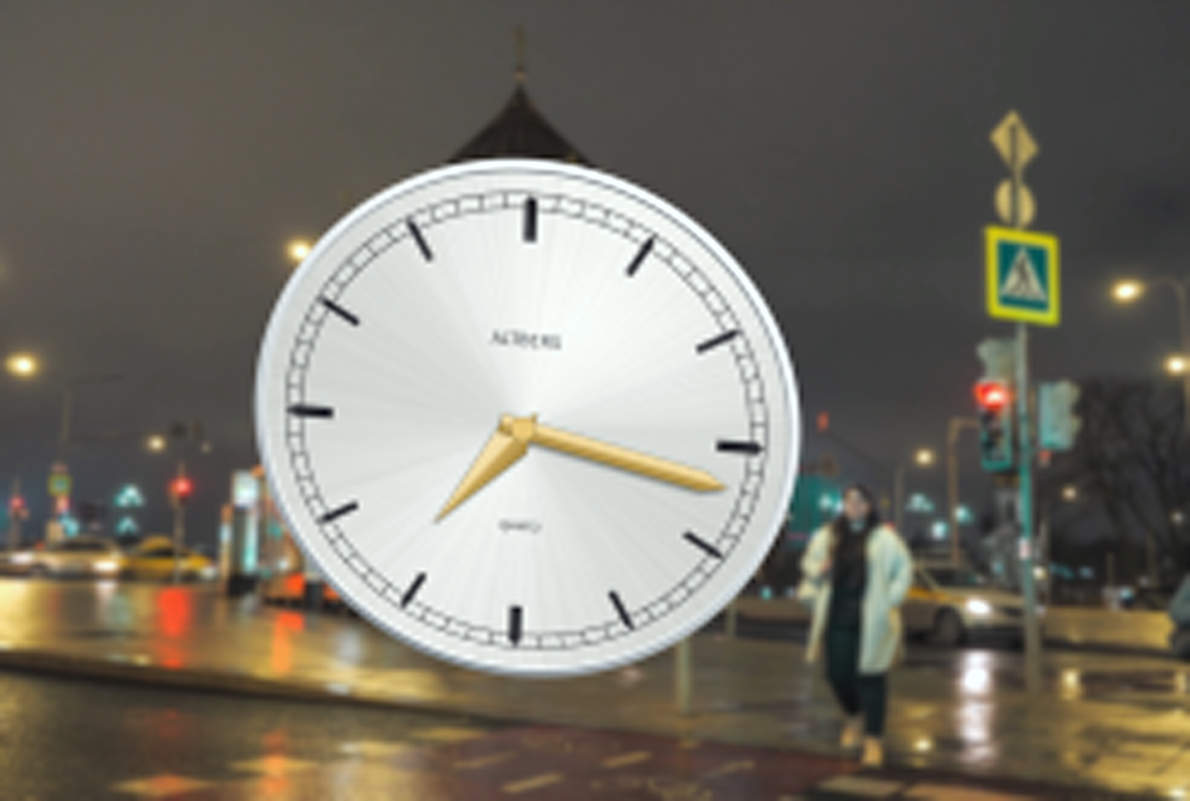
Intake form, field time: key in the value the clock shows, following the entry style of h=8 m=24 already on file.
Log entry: h=7 m=17
